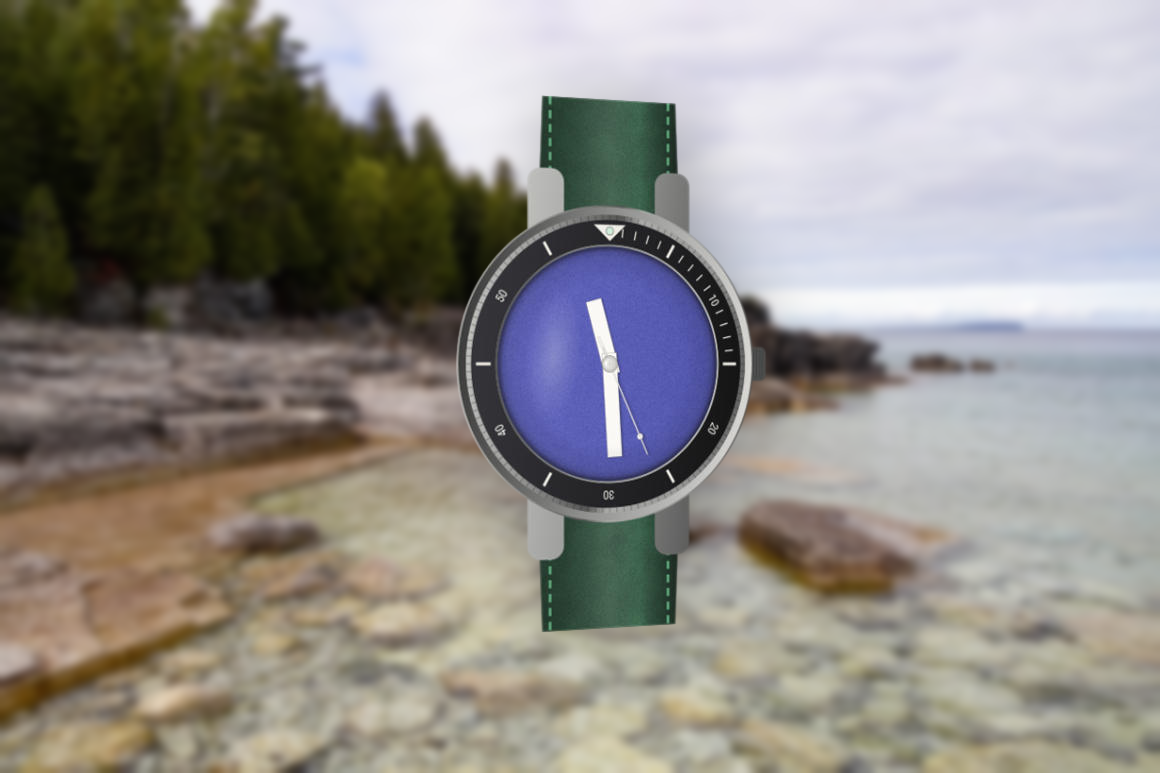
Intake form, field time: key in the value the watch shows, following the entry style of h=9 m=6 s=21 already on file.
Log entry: h=11 m=29 s=26
